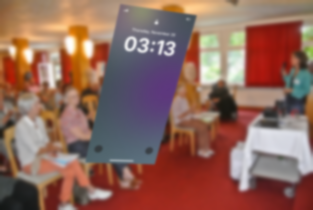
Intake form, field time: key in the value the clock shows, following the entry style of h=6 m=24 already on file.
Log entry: h=3 m=13
